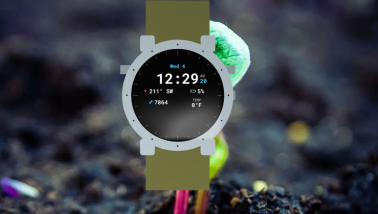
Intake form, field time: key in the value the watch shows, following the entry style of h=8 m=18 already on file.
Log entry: h=12 m=29
